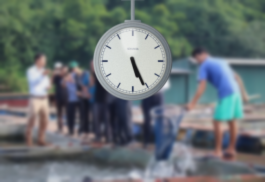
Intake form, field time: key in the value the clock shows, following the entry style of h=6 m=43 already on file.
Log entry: h=5 m=26
